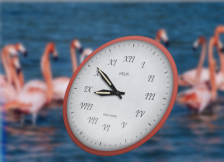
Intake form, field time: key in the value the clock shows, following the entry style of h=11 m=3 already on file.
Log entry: h=8 m=51
